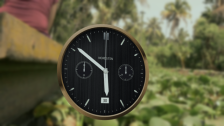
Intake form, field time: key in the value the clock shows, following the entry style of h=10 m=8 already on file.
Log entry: h=5 m=51
